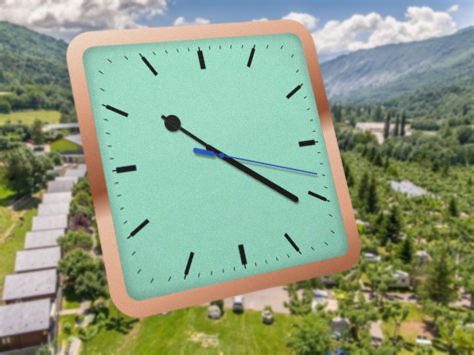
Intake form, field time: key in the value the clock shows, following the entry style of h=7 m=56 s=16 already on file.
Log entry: h=10 m=21 s=18
